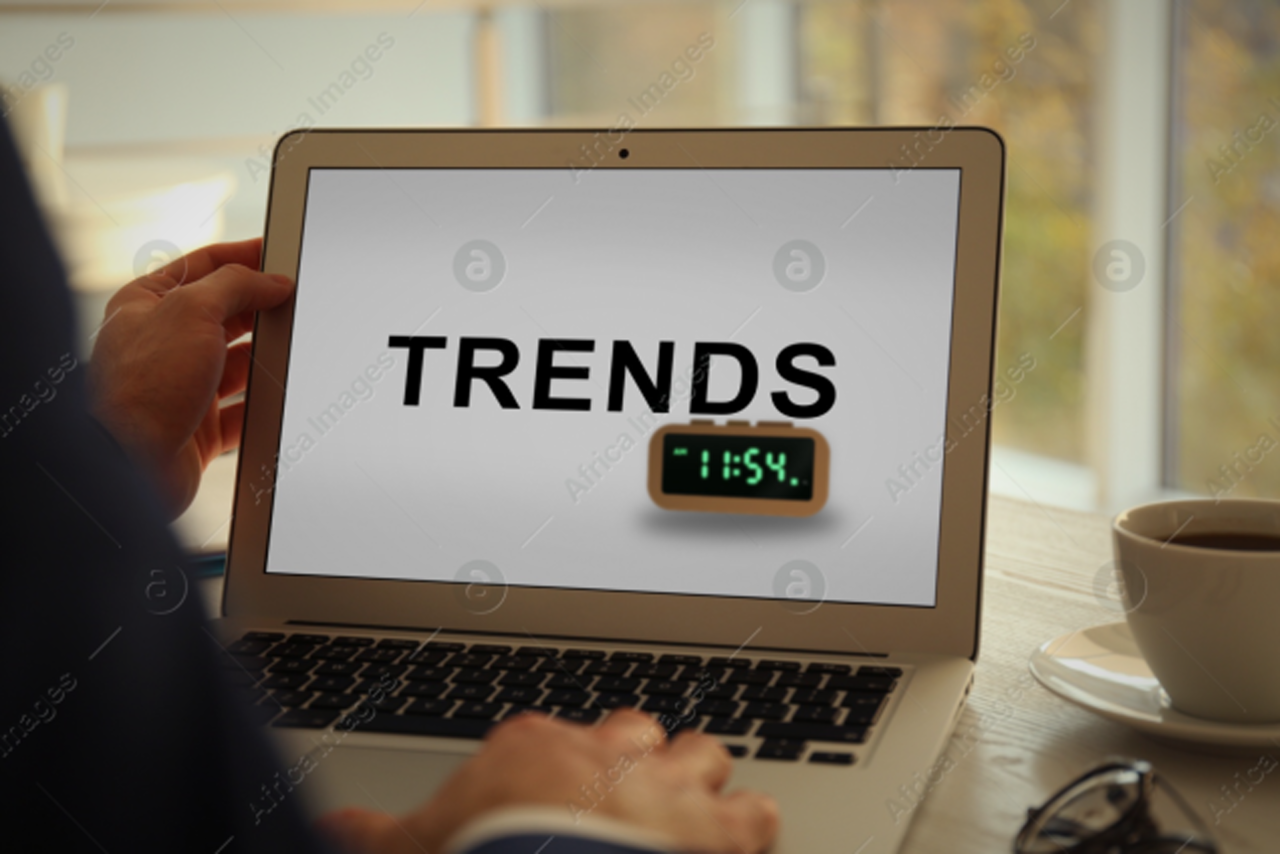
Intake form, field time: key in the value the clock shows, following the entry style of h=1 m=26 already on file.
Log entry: h=11 m=54
